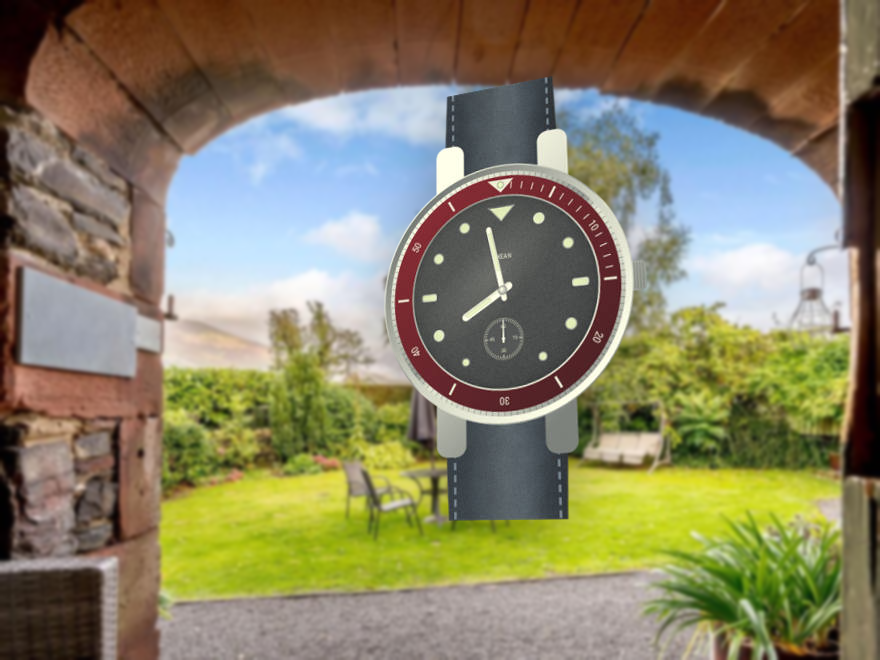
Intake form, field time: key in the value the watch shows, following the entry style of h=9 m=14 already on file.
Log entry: h=7 m=58
